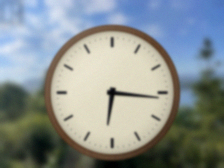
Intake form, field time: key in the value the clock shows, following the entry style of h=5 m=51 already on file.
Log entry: h=6 m=16
